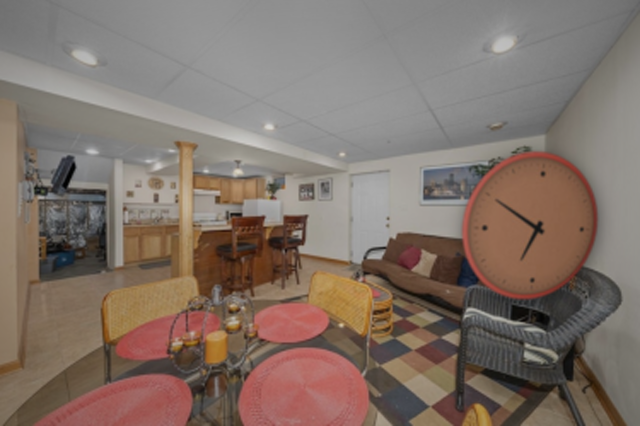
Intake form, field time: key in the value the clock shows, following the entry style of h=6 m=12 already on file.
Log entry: h=6 m=50
